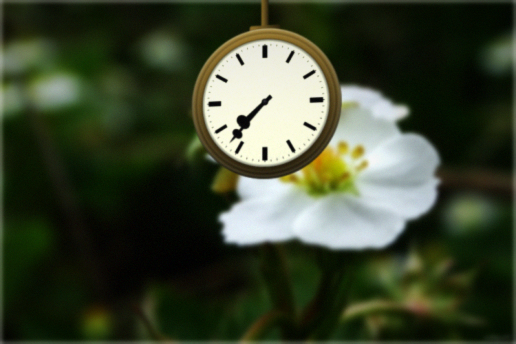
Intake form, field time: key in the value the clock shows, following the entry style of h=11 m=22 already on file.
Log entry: h=7 m=37
